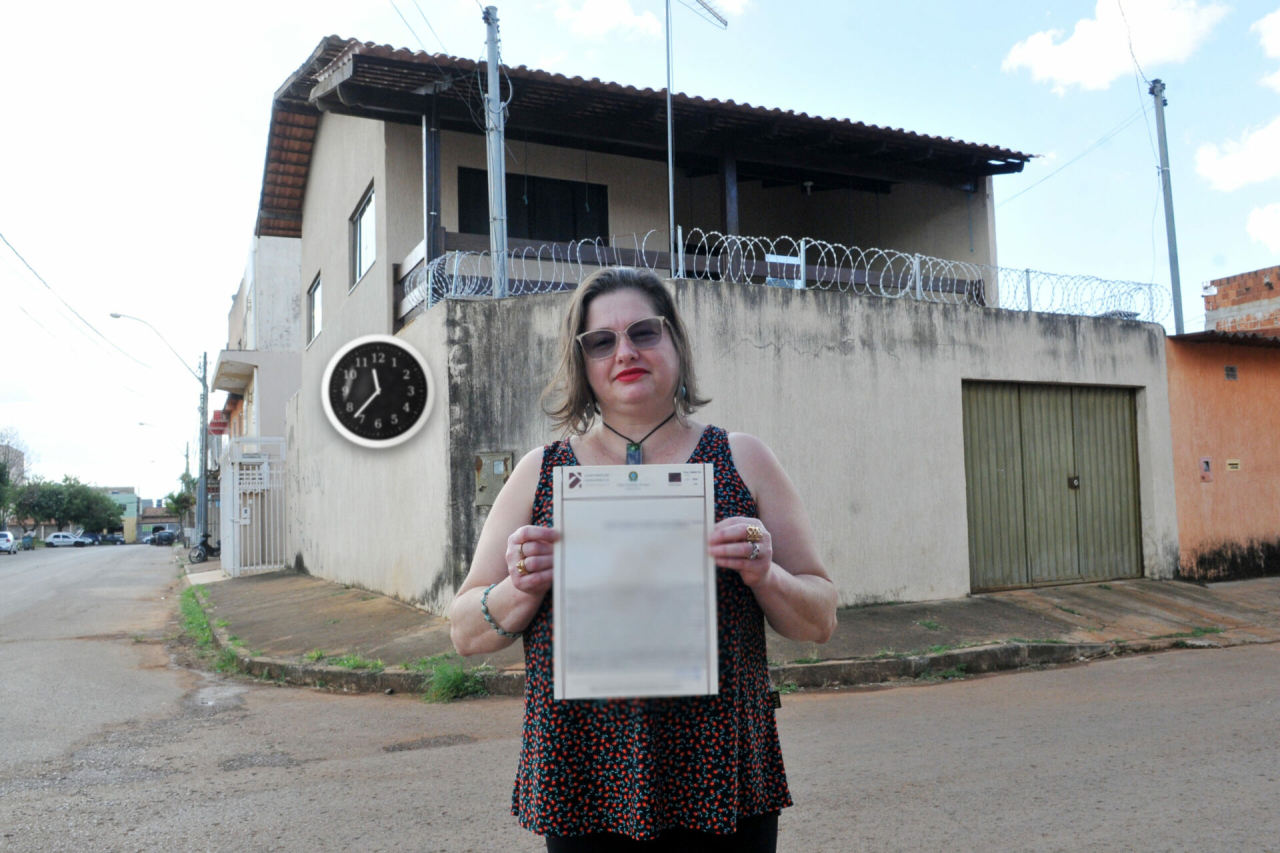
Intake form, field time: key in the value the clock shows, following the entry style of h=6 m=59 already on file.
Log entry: h=11 m=37
